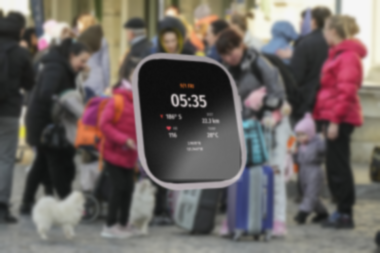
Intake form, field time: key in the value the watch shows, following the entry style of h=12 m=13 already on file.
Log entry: h=5 m=35
